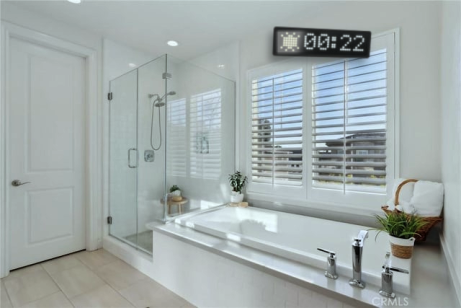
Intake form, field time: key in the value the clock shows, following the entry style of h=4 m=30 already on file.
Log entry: h=0 m=22
